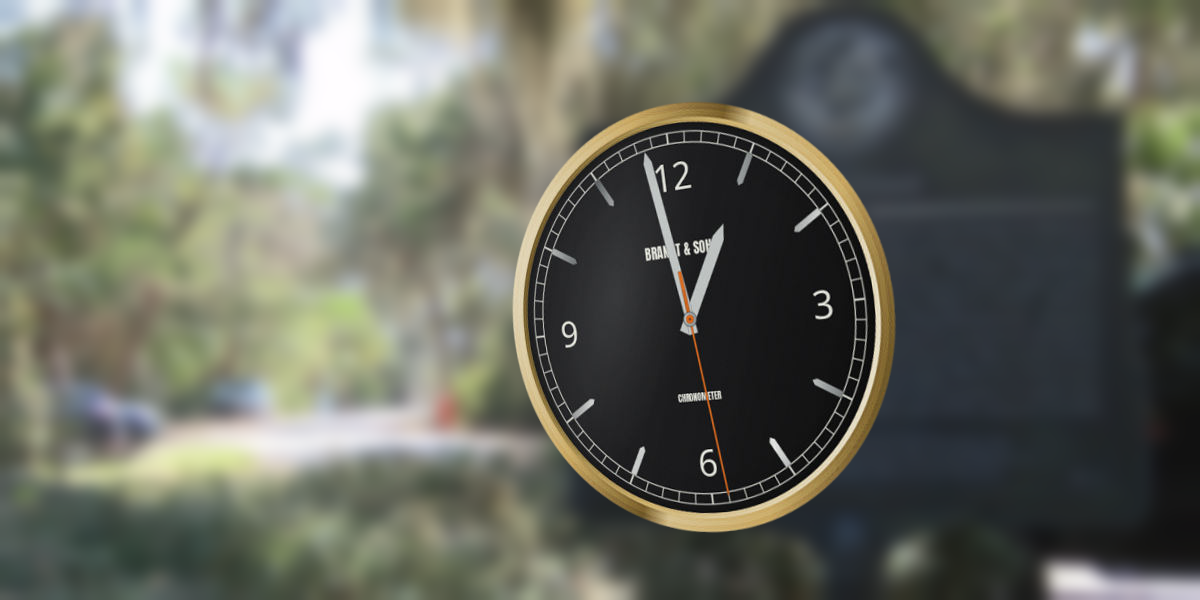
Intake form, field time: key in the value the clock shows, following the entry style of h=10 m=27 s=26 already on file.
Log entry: h=12 m=58 s=29
